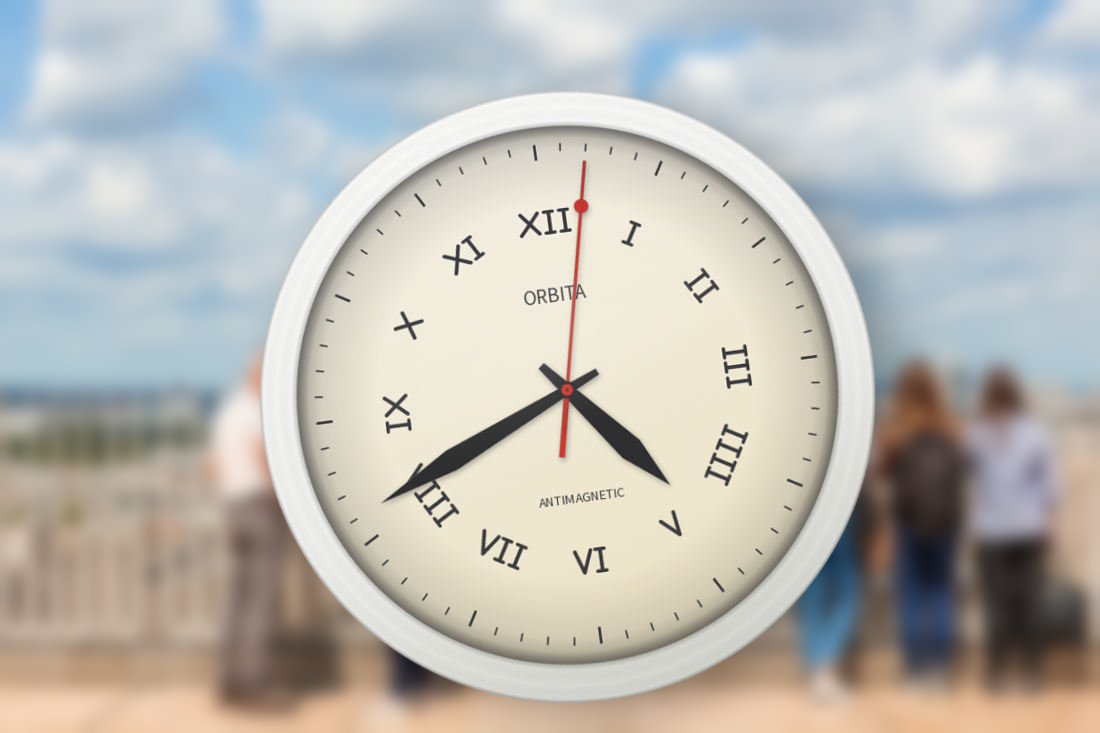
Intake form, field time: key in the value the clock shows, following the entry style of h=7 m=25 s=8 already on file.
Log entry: h=4 m=41 s=2
